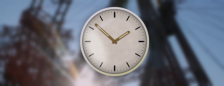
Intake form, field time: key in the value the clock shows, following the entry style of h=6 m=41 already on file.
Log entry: h=1 m=52
